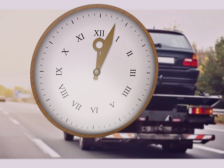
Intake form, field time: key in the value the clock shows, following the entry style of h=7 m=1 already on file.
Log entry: h=12 m=3
